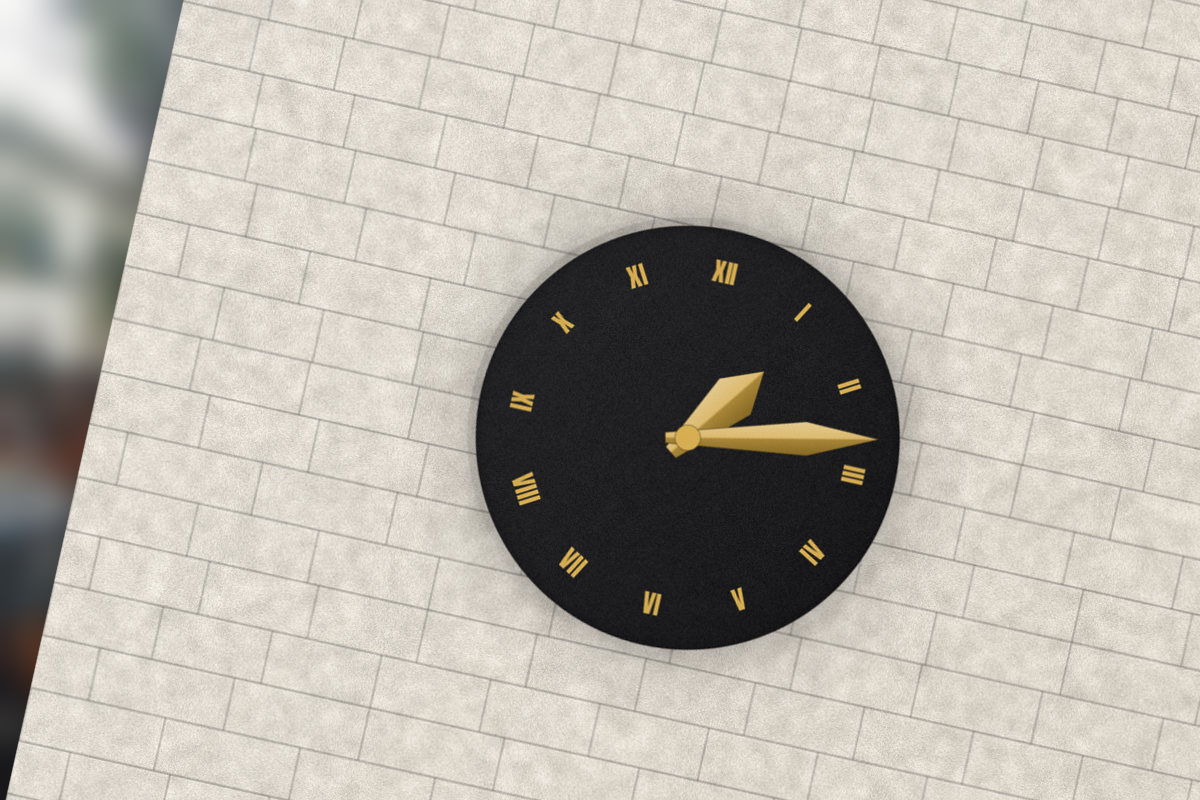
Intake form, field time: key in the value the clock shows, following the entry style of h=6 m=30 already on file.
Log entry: h=1 m=13
